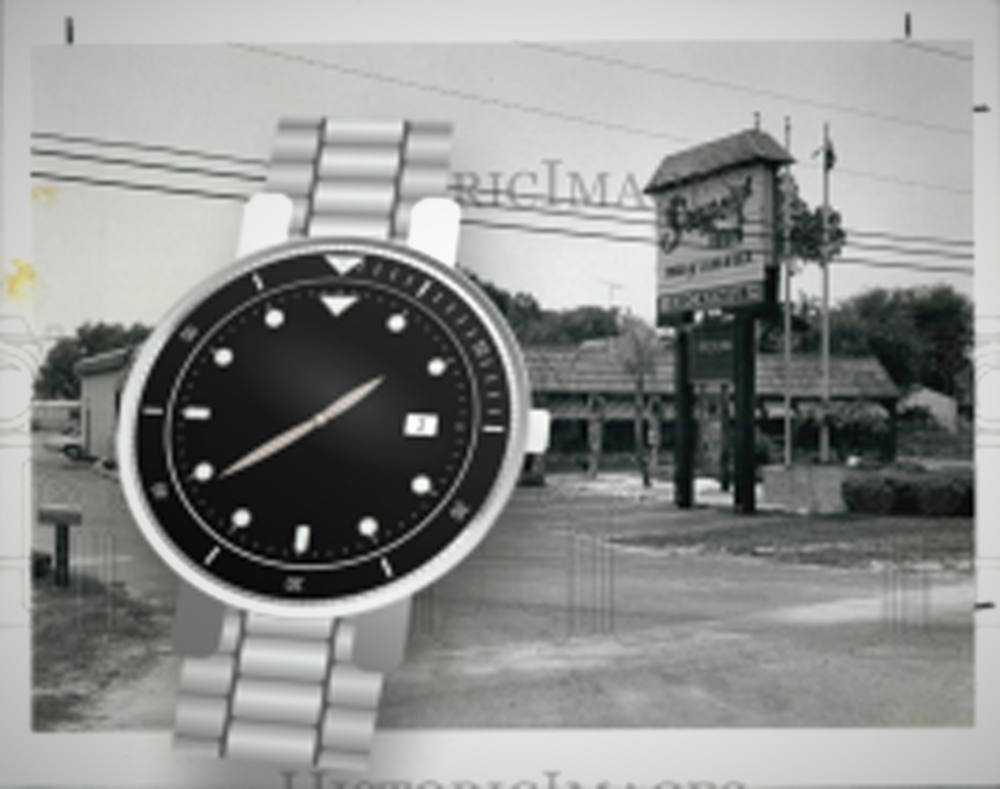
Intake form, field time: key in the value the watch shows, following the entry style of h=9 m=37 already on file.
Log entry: h=1 m=39
